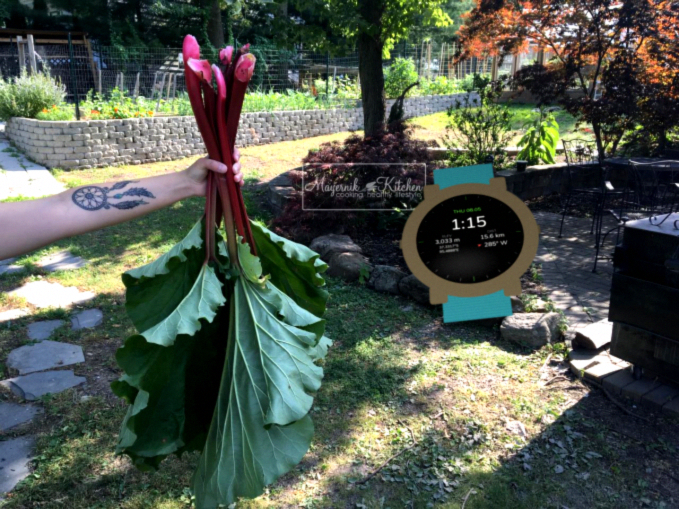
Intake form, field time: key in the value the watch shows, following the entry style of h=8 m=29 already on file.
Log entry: h=1 m=15
